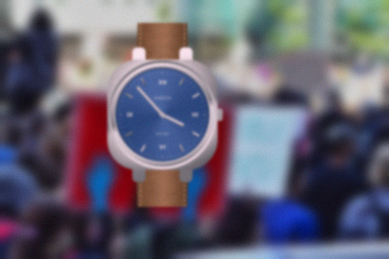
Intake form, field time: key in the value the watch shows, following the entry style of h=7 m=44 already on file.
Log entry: h=3 m=53
